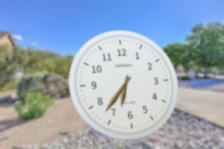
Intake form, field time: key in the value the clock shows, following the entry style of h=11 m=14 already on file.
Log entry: h=6 m=37
